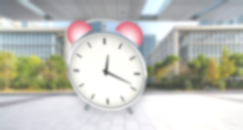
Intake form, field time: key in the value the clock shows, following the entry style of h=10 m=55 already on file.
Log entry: h=12 m=19
